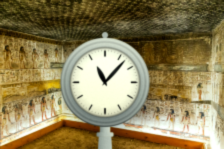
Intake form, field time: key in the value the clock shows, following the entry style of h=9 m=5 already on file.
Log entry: h=11 m=7
